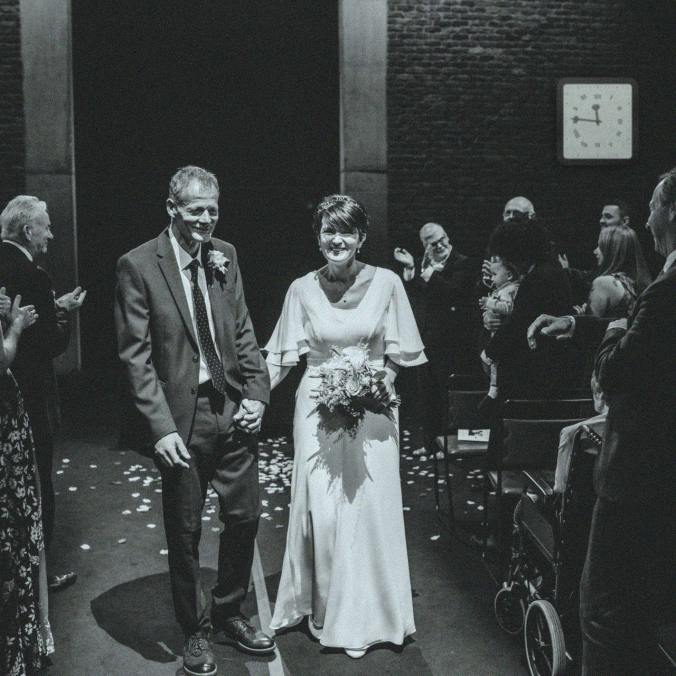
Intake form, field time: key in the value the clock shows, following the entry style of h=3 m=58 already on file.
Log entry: h=11 m=46
